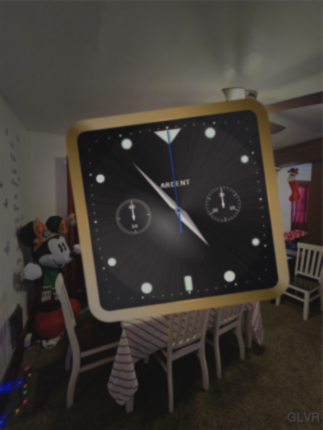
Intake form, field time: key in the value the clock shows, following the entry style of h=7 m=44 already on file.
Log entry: h=4 m=54
